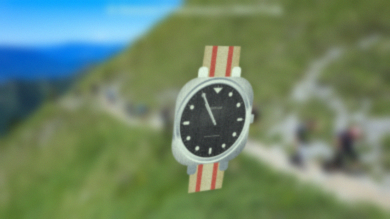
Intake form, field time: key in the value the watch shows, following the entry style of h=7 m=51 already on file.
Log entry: h=10 m=55
